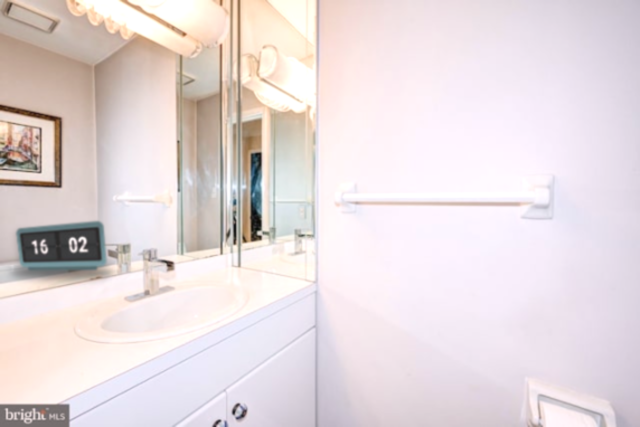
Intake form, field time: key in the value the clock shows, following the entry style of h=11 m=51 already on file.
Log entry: h=16 m=2
